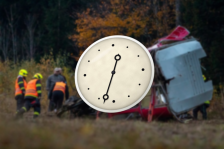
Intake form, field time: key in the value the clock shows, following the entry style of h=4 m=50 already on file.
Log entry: h=12 m=33
